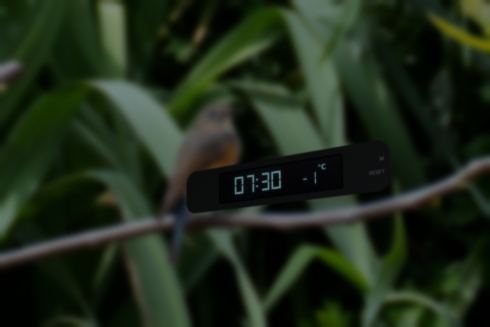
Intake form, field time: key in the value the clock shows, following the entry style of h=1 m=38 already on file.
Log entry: h=7 m=30
